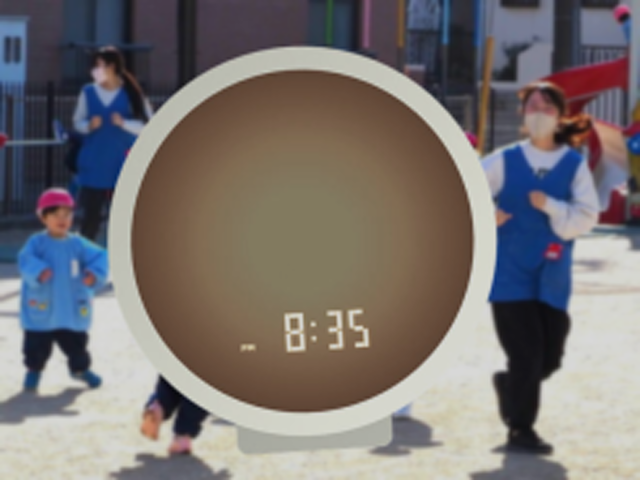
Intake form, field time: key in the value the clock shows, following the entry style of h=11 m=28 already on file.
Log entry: h=8 m=35
